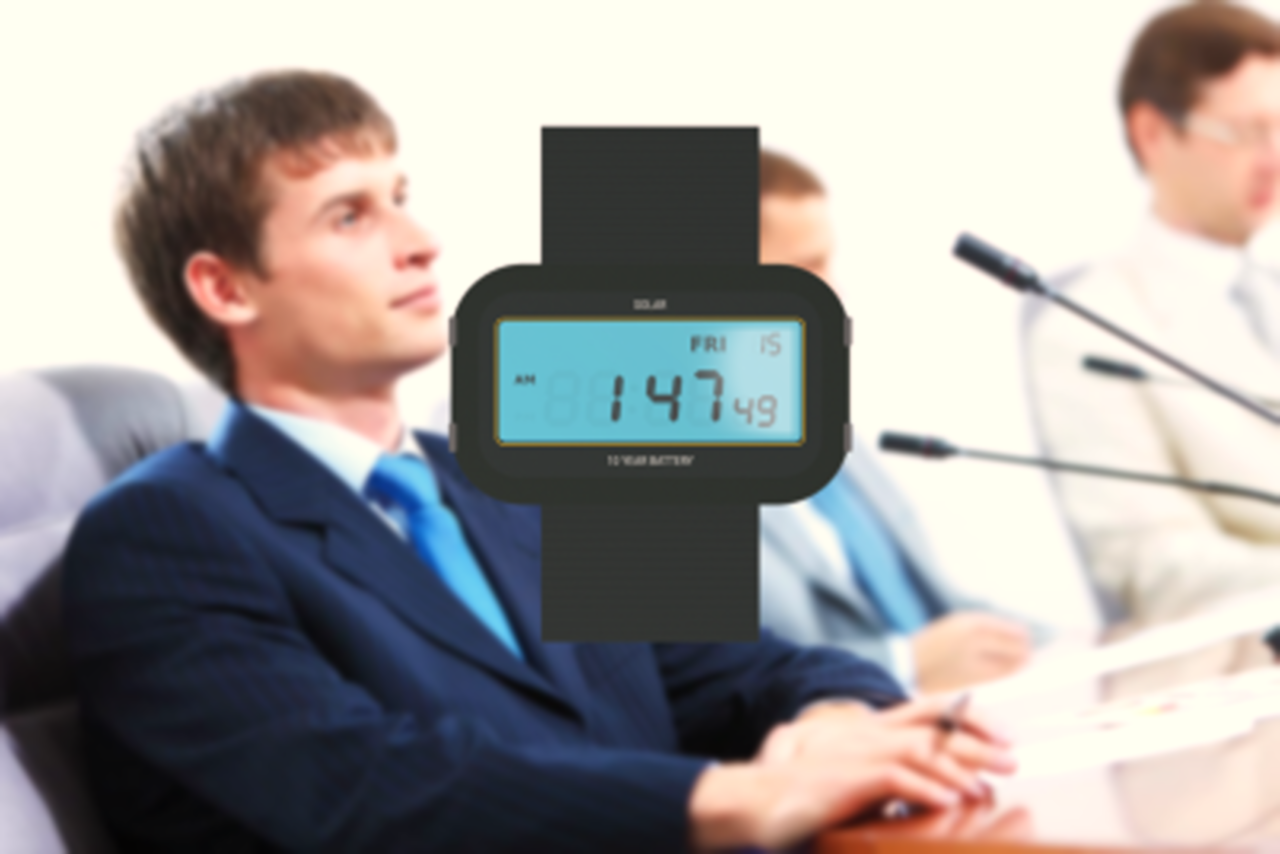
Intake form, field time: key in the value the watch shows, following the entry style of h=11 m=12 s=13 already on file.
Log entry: h=1 m=47 s=49
